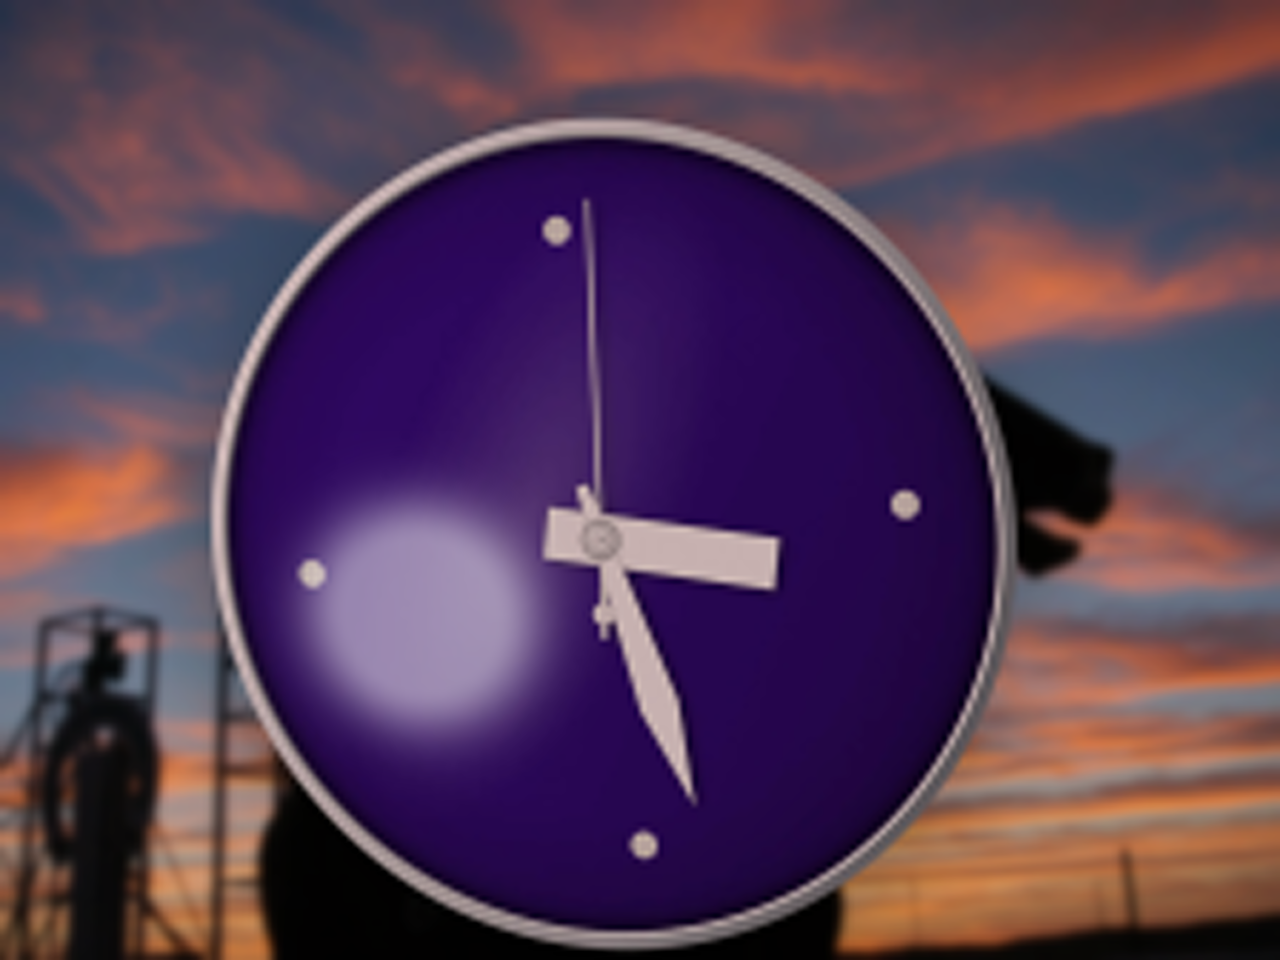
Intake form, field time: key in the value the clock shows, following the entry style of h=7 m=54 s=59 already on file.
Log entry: h=3 m=28 s=1
